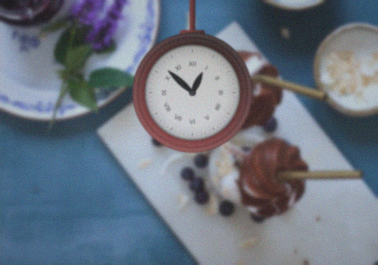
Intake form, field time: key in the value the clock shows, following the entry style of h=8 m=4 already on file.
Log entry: h=12 m=52
